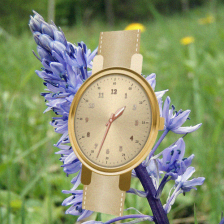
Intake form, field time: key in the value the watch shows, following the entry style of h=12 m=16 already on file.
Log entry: h=1 m=33
